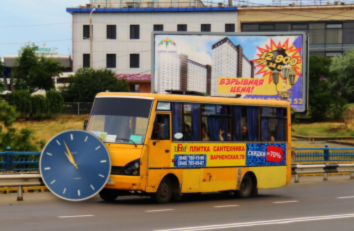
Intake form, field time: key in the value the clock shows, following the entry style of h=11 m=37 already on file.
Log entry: h=10 m=57
